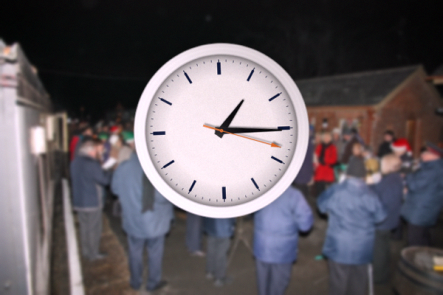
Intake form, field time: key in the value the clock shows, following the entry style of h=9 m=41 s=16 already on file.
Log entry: h=1 m=15 s=18
